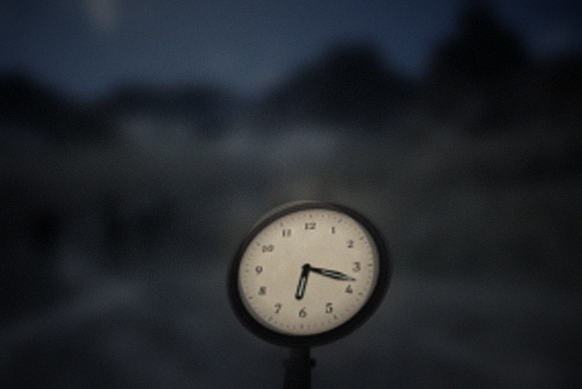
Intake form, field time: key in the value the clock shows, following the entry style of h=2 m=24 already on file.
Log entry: h=6 m=18
